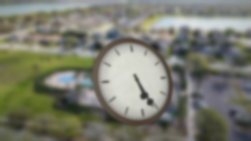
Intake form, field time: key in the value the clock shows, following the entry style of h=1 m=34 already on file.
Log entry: h=5 m=26
